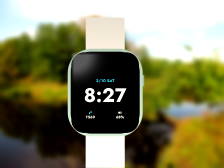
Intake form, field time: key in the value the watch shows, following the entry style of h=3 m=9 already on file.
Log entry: h=8 m=27
